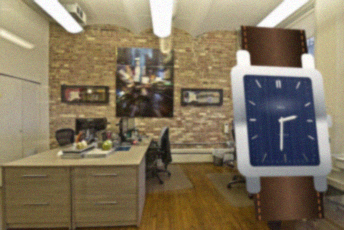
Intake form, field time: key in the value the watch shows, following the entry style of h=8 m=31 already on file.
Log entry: h=2 m=31
